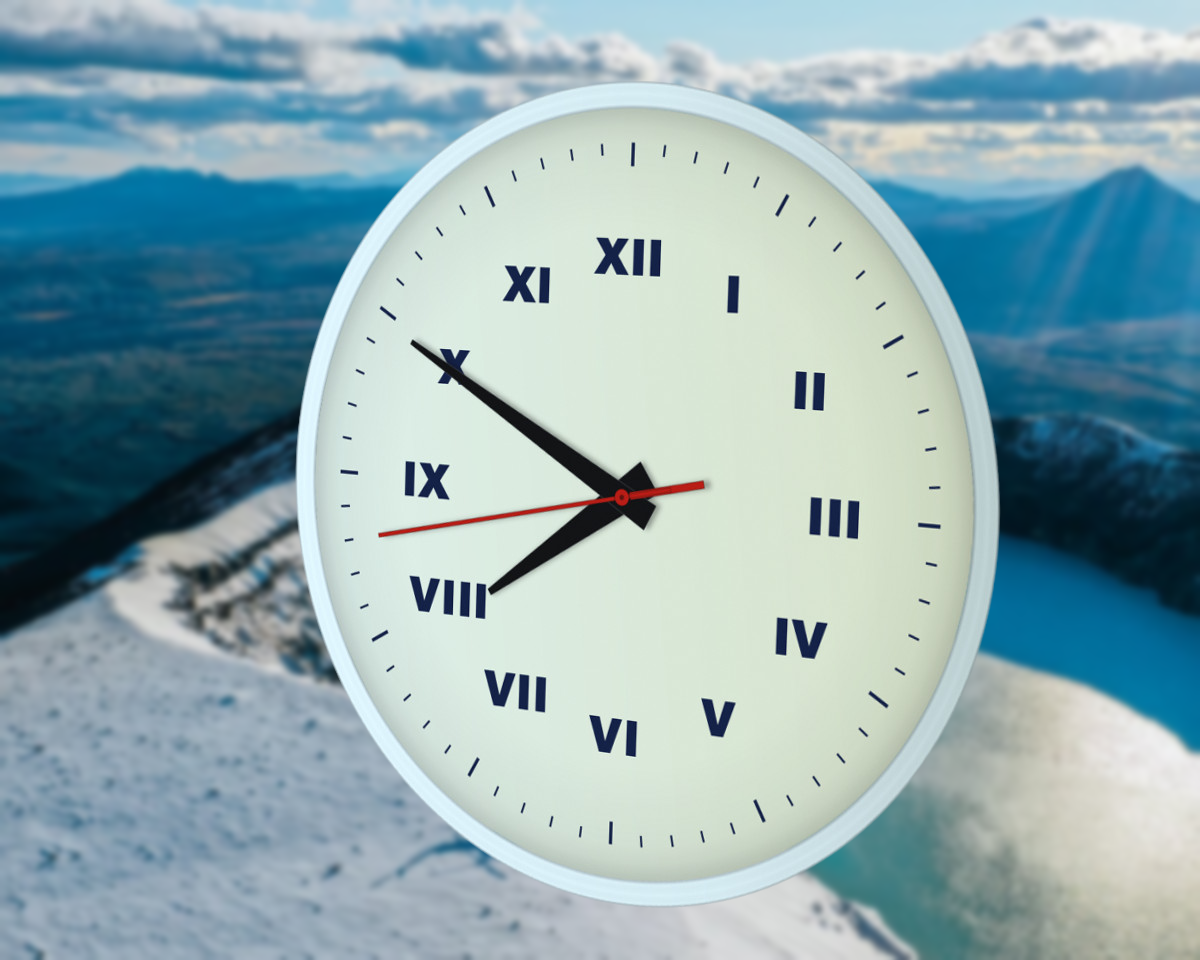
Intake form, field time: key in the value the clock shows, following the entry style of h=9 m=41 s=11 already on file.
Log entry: h=7 m=49 s=43
